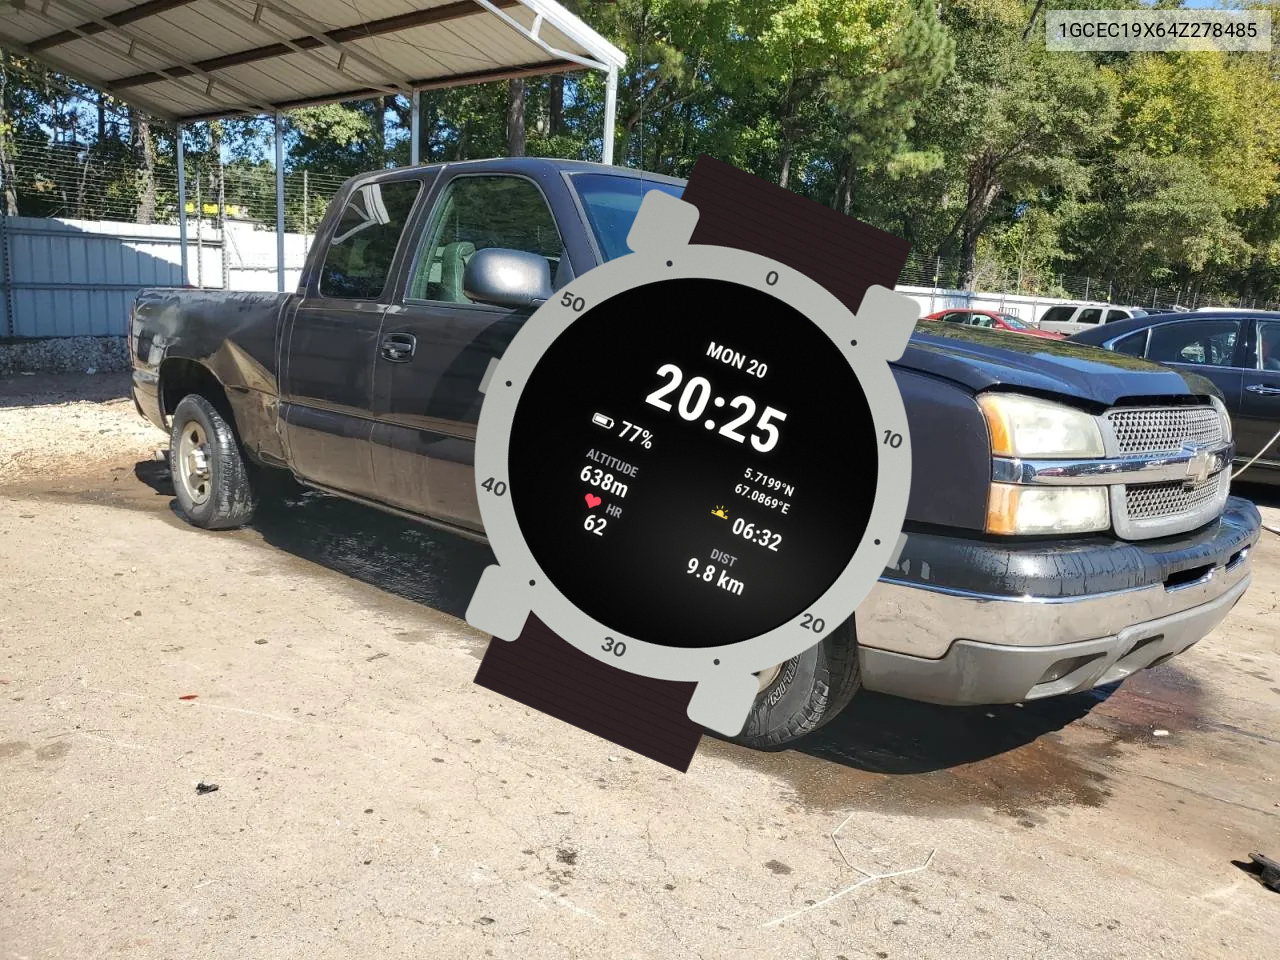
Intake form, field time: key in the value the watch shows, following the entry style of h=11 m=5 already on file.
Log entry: h=20 m=25
